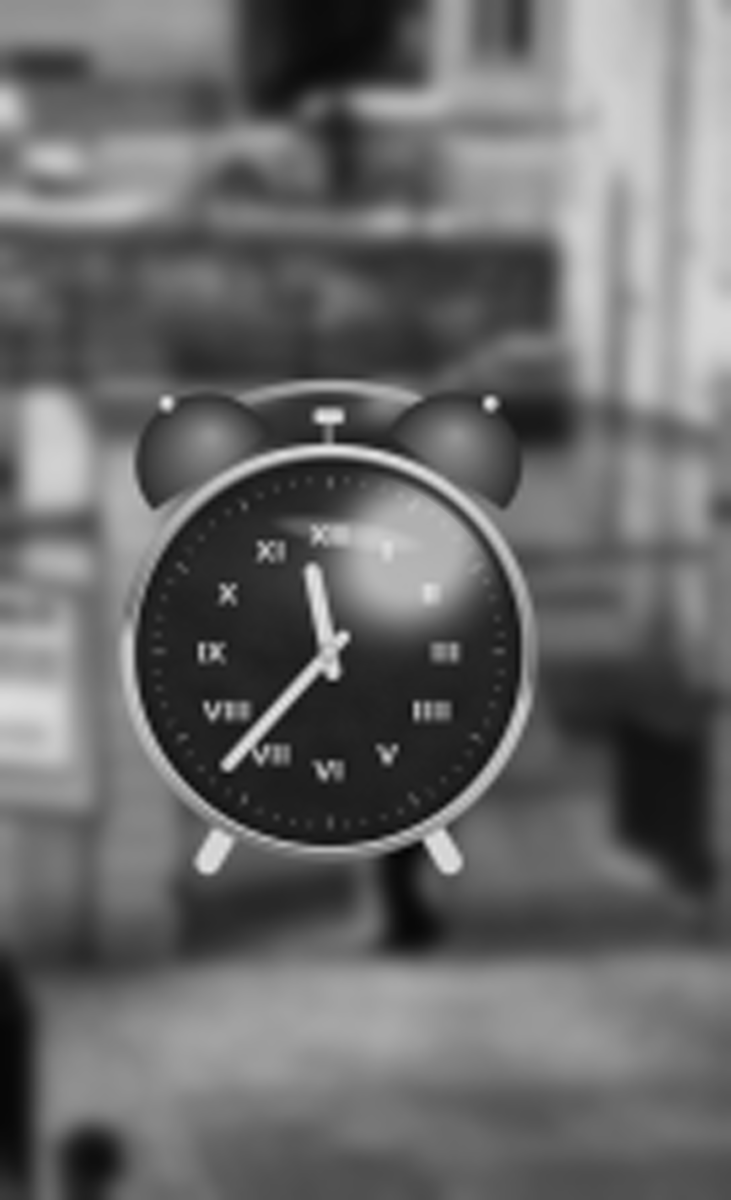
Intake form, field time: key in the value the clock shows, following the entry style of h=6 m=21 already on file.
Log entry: h=11 m=37
